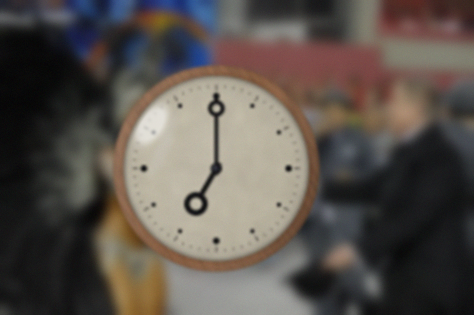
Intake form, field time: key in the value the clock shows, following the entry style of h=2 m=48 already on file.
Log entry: h=7 m=0
